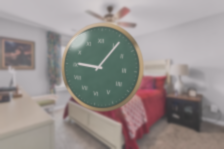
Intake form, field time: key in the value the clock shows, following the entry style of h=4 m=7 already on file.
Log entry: h=9 m=6
